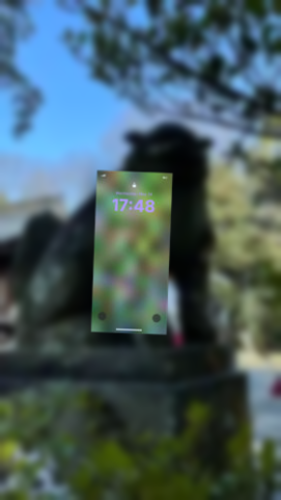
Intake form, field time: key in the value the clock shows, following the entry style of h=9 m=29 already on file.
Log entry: h=17 m=48
